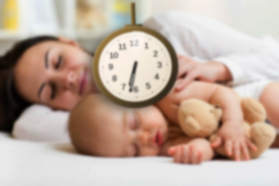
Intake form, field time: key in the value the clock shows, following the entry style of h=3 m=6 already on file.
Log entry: h=6 m=32
